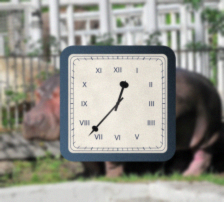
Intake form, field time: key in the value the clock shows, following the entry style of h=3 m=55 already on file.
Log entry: h=12 m=37
